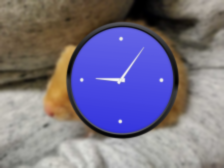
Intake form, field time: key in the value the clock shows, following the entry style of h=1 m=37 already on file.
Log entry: h=9 m=6
